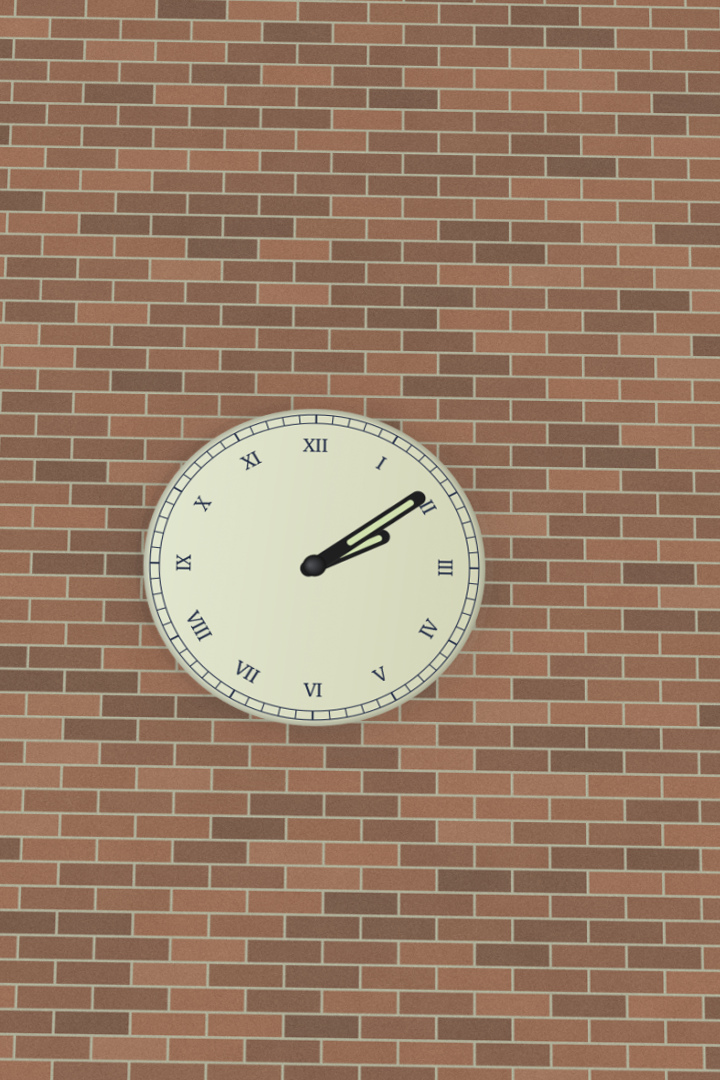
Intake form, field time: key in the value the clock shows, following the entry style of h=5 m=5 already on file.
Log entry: h=2 m=9
